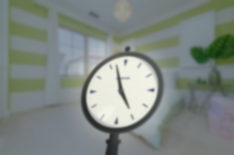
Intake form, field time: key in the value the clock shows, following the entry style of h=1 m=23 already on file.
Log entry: h=4 m=57
